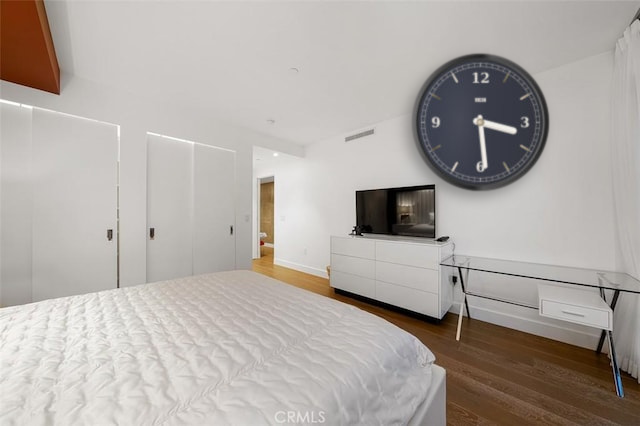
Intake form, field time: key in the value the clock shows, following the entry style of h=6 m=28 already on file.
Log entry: h=3 m=29
